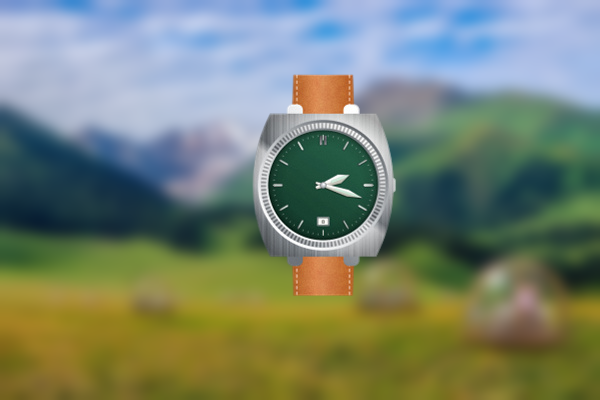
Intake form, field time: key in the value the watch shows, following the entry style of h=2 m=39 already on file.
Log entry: h=2 m=18
